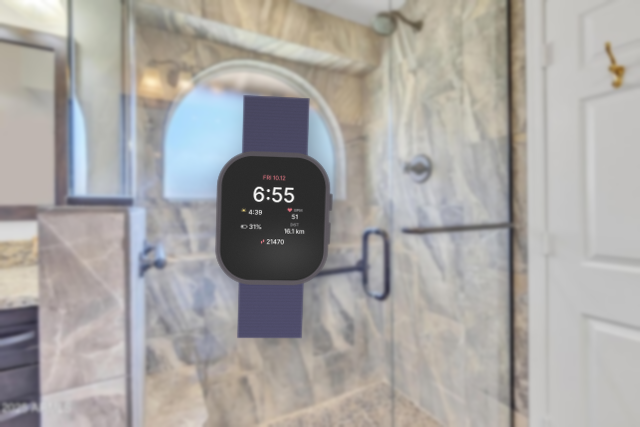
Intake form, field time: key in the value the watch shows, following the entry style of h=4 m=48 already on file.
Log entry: h=6 m=55
